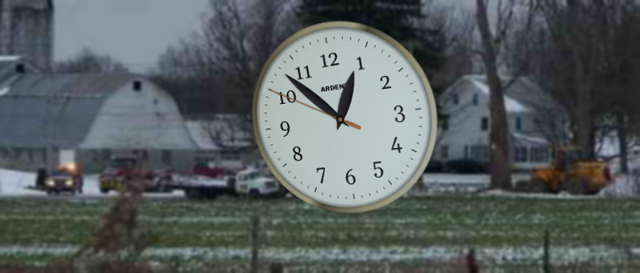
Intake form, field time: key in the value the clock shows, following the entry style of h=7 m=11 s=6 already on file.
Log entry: h=12 m=52 s=50
